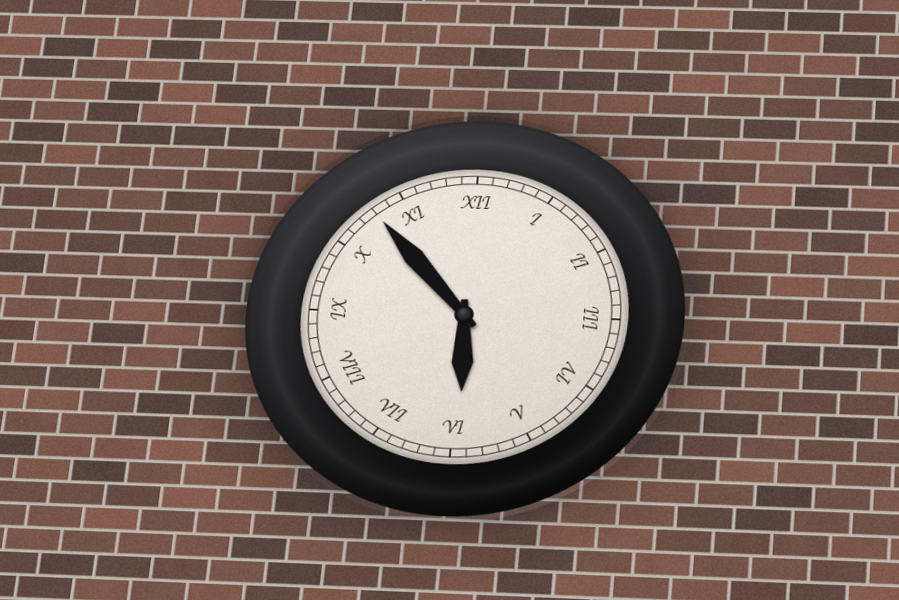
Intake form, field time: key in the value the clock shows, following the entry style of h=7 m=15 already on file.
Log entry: h=5 m=53
